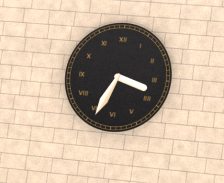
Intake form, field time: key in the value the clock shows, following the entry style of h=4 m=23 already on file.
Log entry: h=3 m=34
